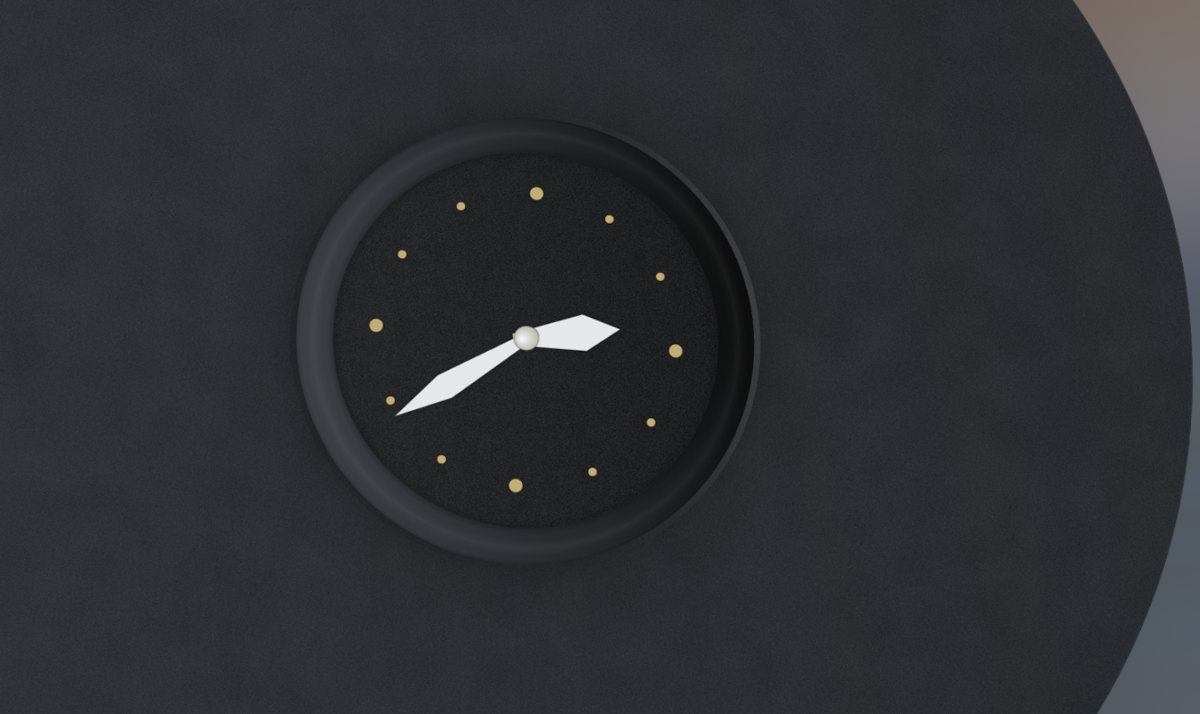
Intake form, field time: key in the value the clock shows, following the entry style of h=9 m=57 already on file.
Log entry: h=2 m=39
